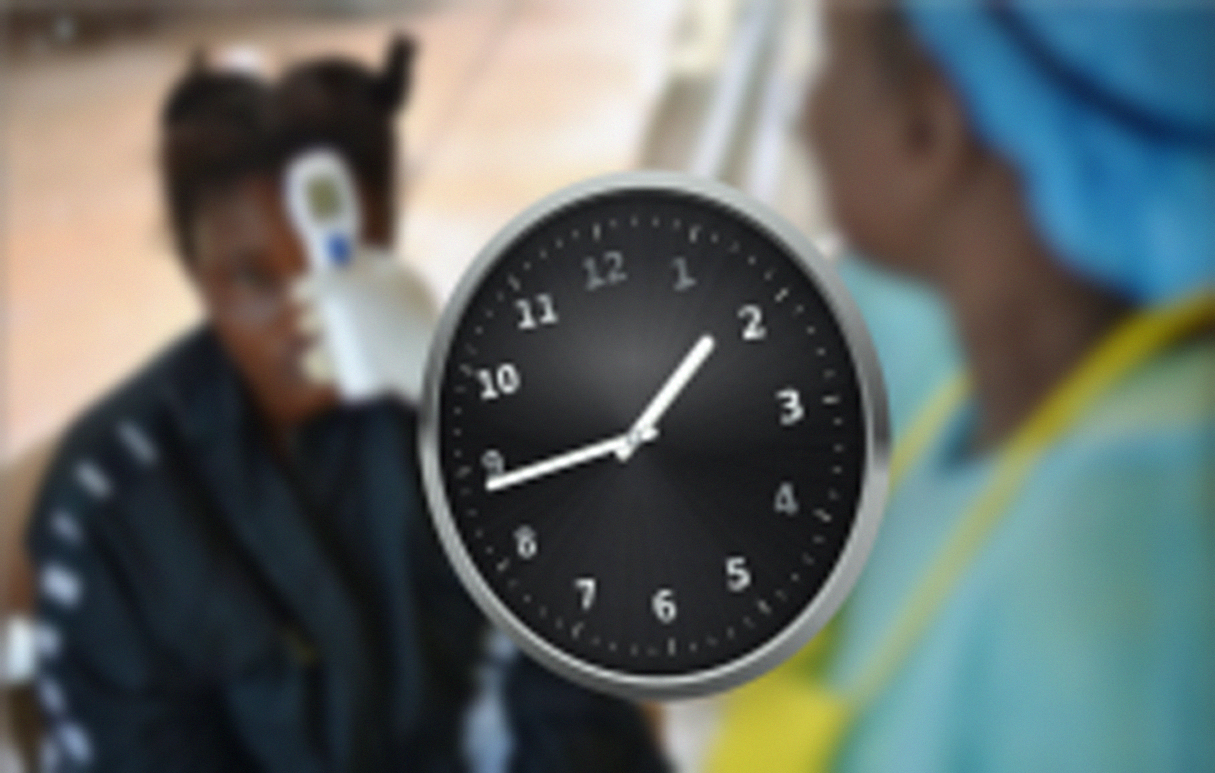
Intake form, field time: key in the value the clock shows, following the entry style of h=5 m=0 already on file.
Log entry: h=1 m=44
